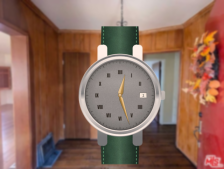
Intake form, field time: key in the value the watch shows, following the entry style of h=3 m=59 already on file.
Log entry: h=12 m=27
